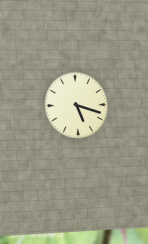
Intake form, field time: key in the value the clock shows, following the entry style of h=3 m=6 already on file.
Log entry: h=5 m=18
